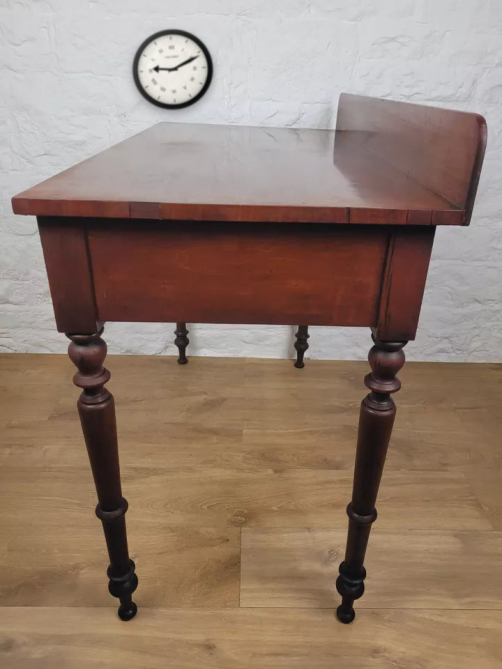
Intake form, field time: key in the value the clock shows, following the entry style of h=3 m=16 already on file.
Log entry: h=9 m=11
